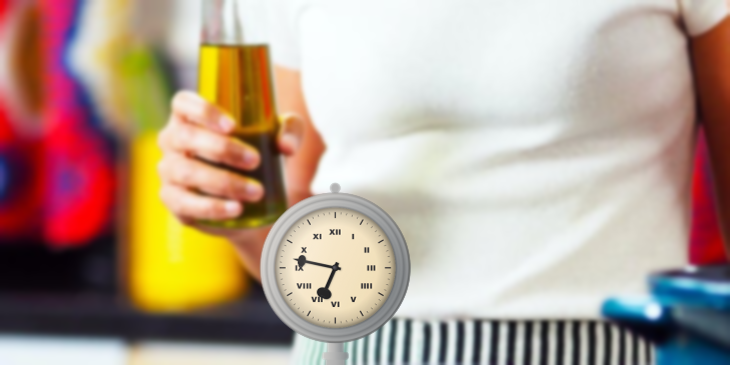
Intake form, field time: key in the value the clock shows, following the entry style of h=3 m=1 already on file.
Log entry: h=6 m=47
